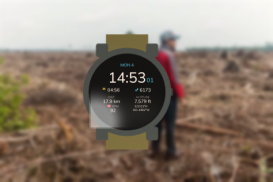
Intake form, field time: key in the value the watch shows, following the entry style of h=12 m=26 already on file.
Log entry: h=14 m=53
